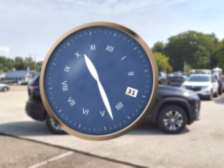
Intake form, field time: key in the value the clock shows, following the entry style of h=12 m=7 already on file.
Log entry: h=10 m=23
